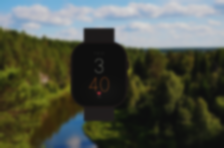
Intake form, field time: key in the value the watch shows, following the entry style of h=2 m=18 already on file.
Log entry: h=3 m=40
